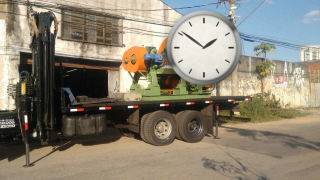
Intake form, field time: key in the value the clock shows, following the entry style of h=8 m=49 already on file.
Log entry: h=1 m=51
